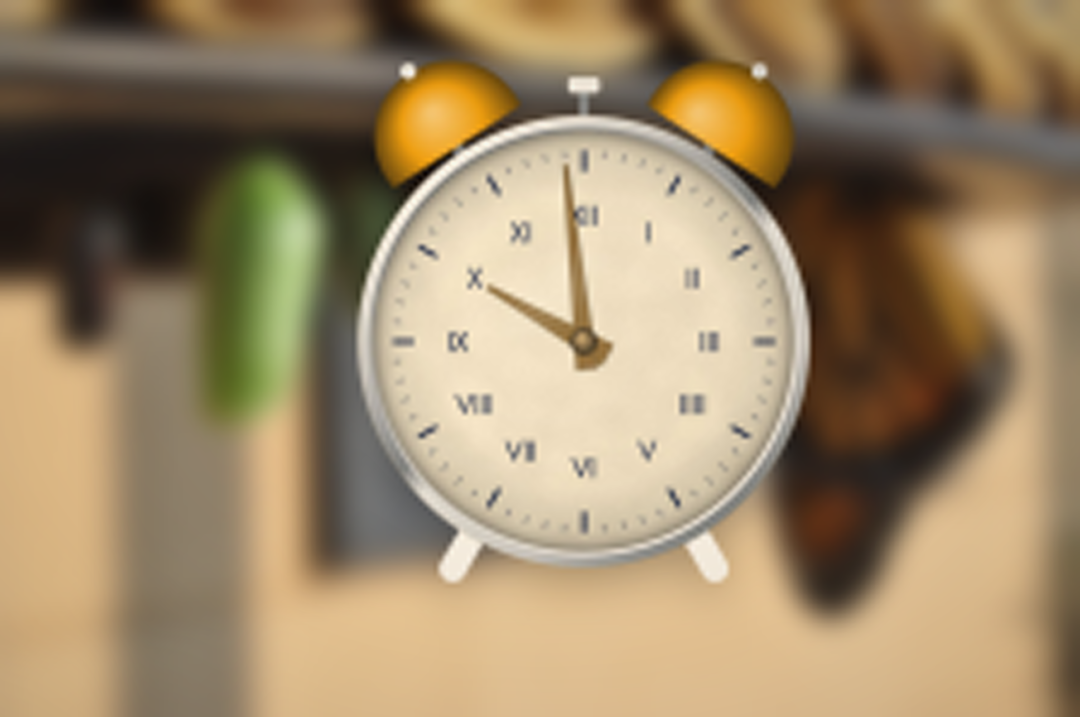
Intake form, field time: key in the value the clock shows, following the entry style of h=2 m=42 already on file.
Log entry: h=9 m=59
